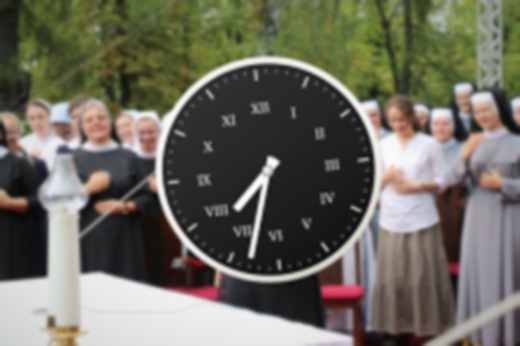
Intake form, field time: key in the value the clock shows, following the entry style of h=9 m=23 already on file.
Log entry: h=7 m=33
